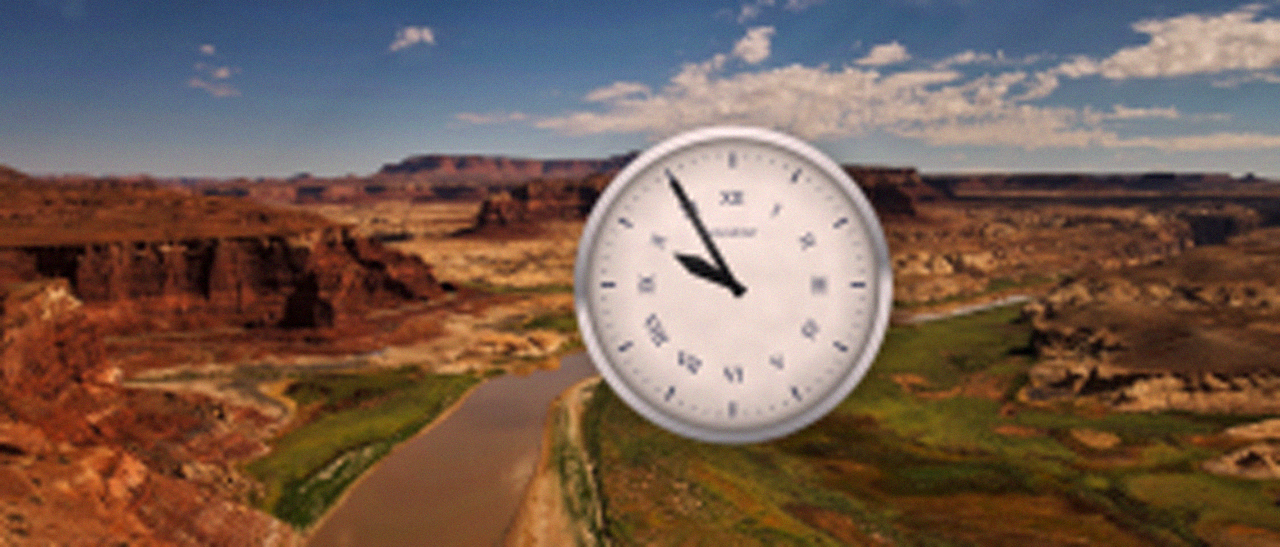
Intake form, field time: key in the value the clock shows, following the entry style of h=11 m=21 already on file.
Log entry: h=9 m=55
